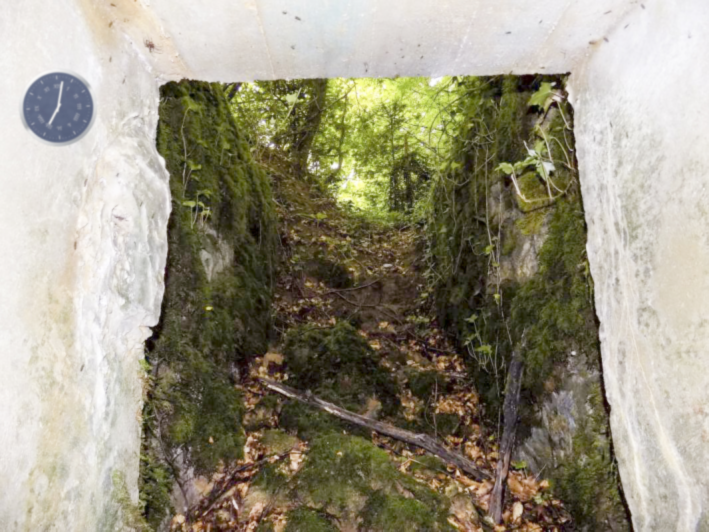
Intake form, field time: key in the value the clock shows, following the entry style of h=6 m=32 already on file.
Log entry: h=7 m=2
